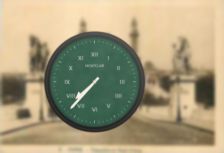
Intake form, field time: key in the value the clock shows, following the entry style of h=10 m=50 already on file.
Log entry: h=7 m=37
